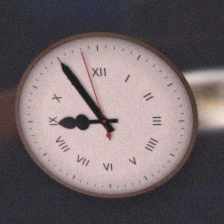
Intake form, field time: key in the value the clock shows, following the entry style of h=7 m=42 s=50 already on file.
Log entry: h=8 m=54 s=58
